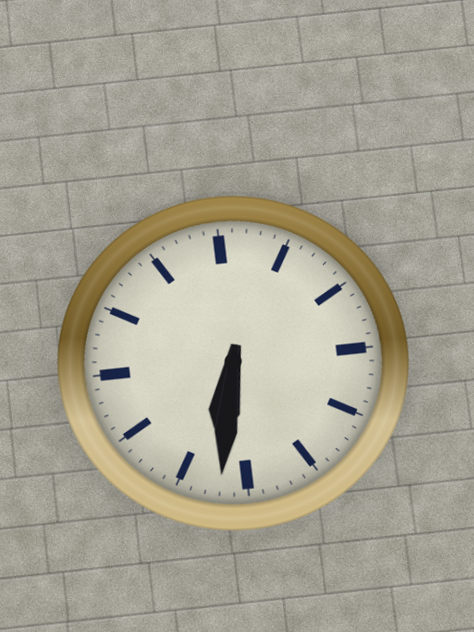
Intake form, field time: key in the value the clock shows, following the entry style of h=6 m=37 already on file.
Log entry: h=6 m=32
